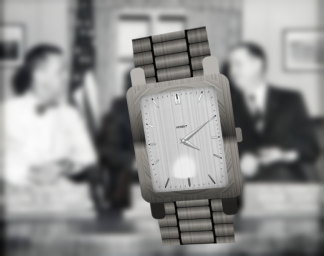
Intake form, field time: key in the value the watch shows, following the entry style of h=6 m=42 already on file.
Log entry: h=4 m=10
